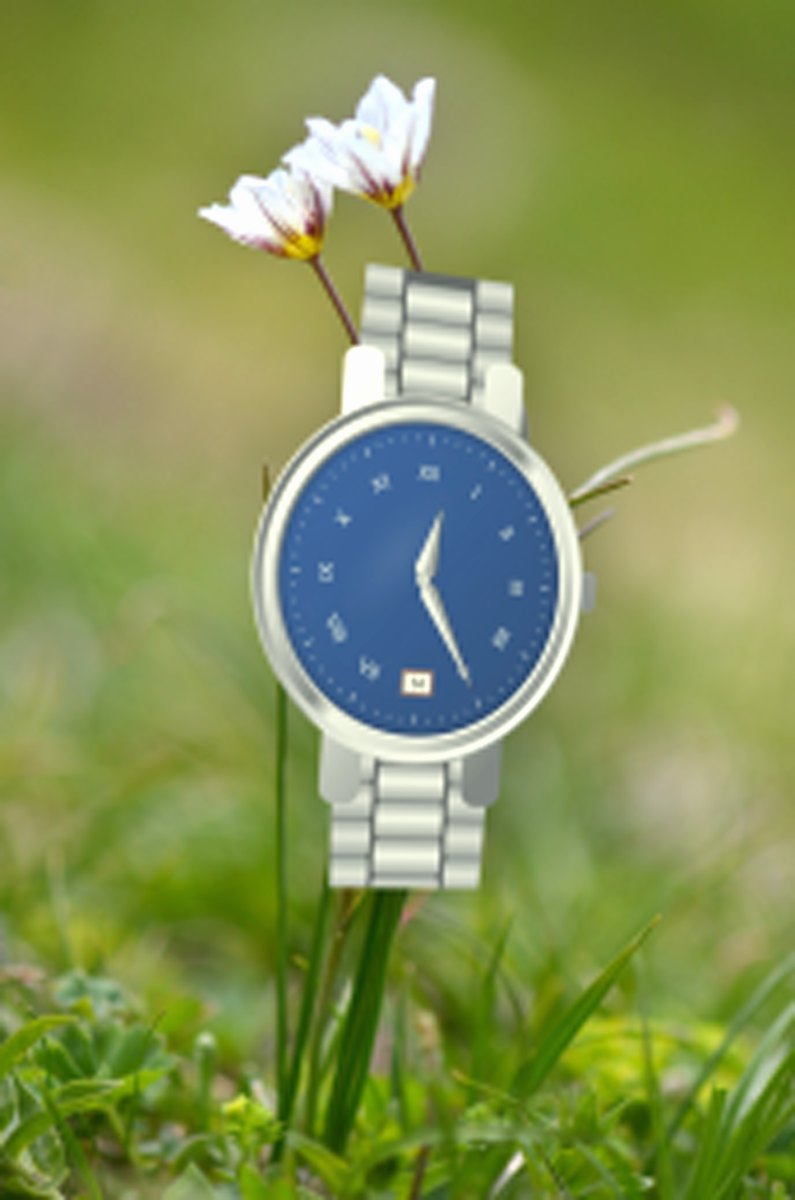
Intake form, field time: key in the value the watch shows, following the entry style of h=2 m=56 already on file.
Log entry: h=12 m=25
